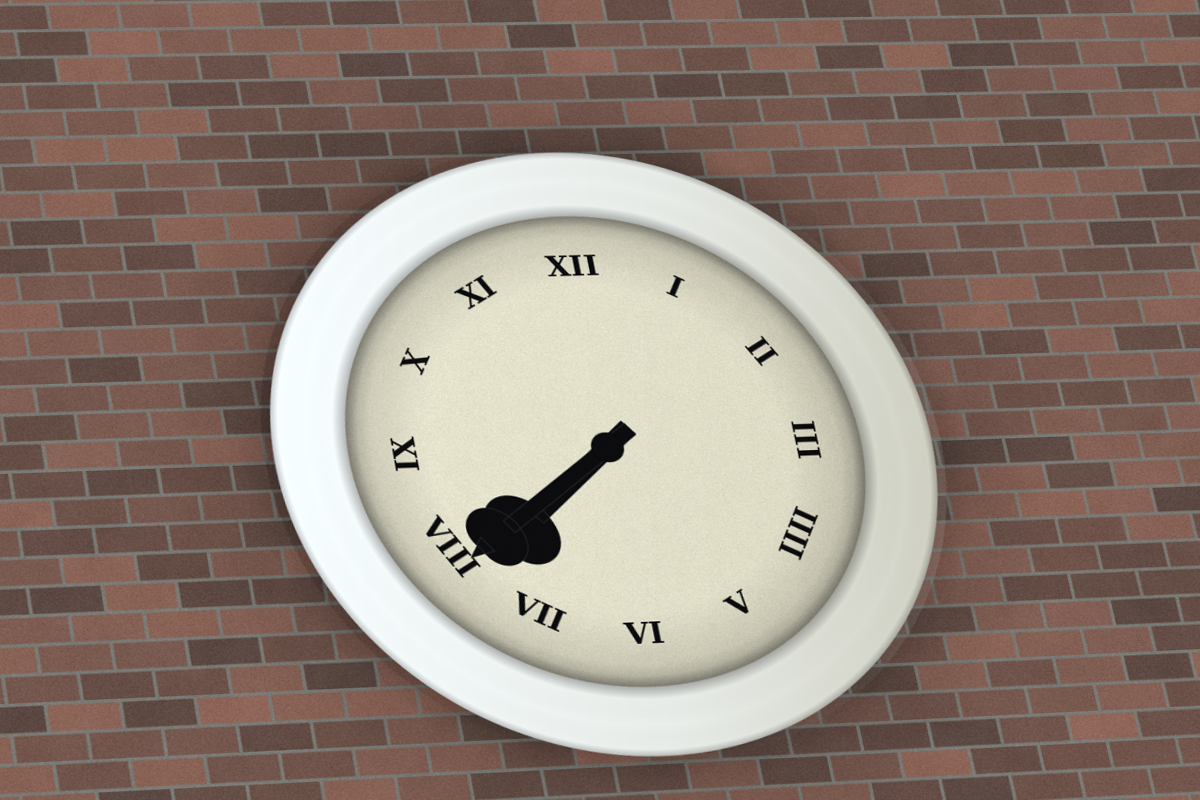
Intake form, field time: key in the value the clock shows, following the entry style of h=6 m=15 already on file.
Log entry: h=7 m=39
